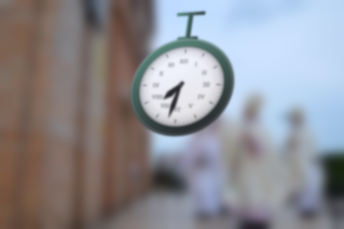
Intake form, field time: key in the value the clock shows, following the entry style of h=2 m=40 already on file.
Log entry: h=7 m=32
